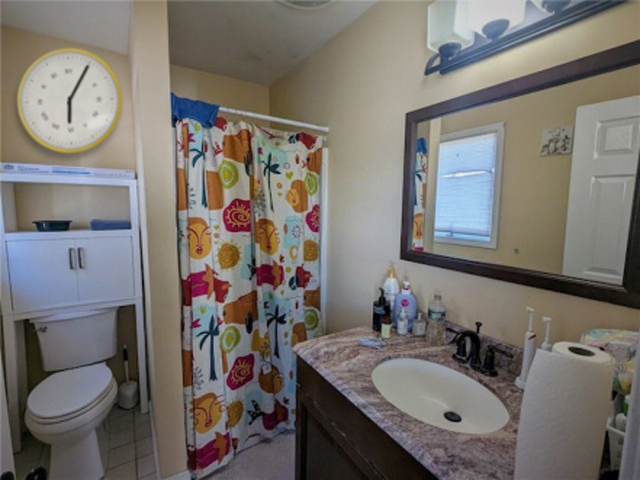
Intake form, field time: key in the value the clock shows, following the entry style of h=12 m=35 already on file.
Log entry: h=6 m=5
